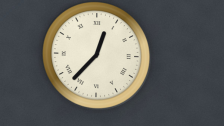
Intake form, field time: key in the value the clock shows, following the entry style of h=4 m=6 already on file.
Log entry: h=12 m=37
